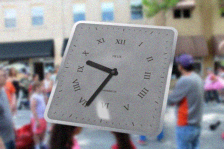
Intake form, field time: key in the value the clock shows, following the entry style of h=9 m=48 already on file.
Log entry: h=9 m=34
